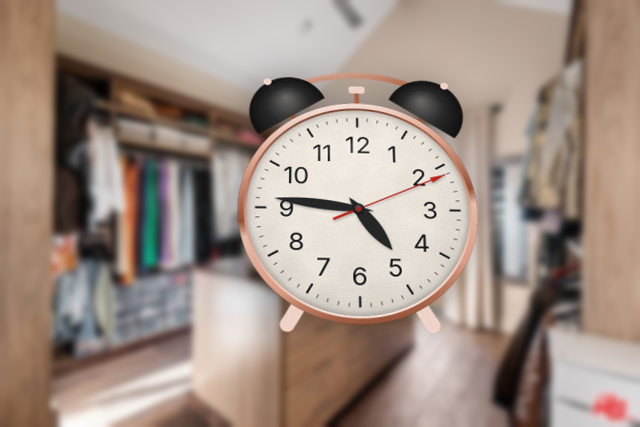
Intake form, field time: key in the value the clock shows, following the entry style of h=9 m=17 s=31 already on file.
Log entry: h=4 m=46 s=11
